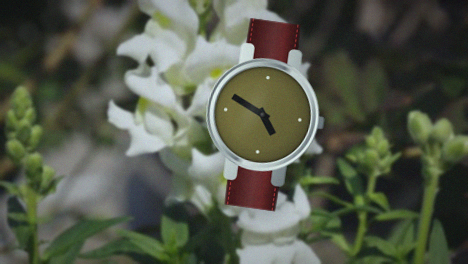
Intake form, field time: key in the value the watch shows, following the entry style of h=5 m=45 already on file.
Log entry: h=4 m=49
